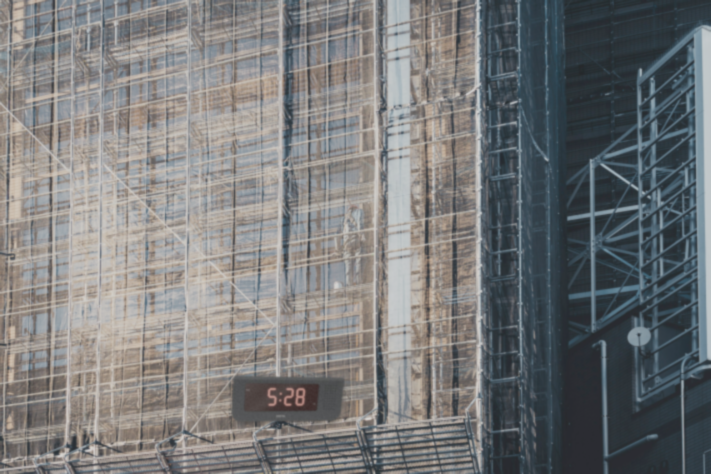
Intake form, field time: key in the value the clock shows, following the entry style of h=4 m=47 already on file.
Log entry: h=5 m=28
